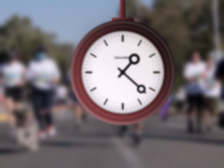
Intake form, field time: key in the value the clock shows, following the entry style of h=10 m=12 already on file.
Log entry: h=1 m=22
